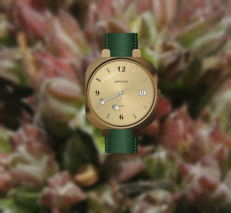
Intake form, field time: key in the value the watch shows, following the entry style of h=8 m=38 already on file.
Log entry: h=6 m=41
